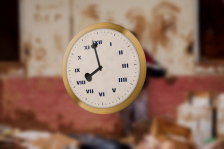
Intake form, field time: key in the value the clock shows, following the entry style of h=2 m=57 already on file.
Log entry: h=7 m=58
